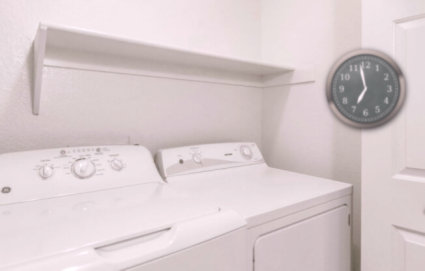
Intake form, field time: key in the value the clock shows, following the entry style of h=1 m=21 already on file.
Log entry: h=6 m=58
